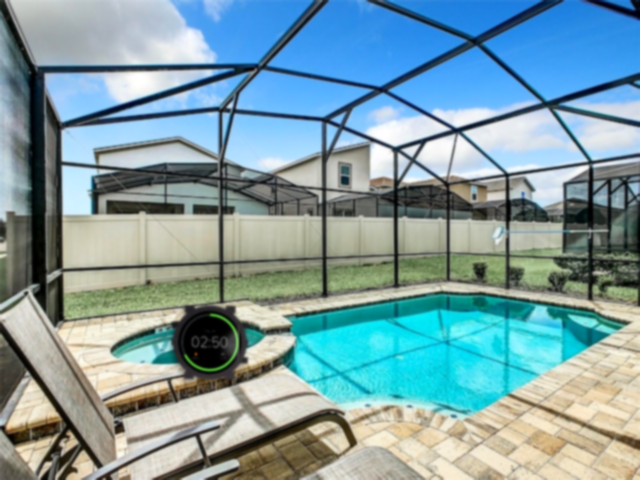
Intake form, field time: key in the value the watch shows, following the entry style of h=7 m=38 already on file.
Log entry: h=2 m=50
